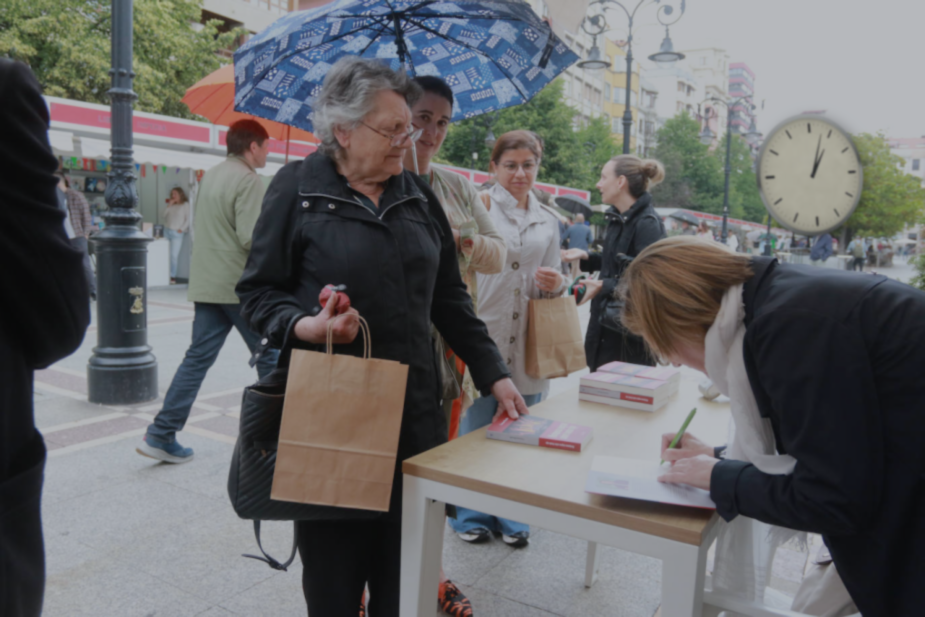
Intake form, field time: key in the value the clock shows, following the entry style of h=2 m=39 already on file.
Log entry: h=1 m=3
